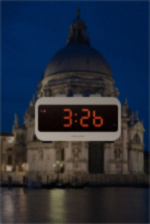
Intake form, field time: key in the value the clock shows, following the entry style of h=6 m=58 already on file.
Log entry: h=3 m=26
